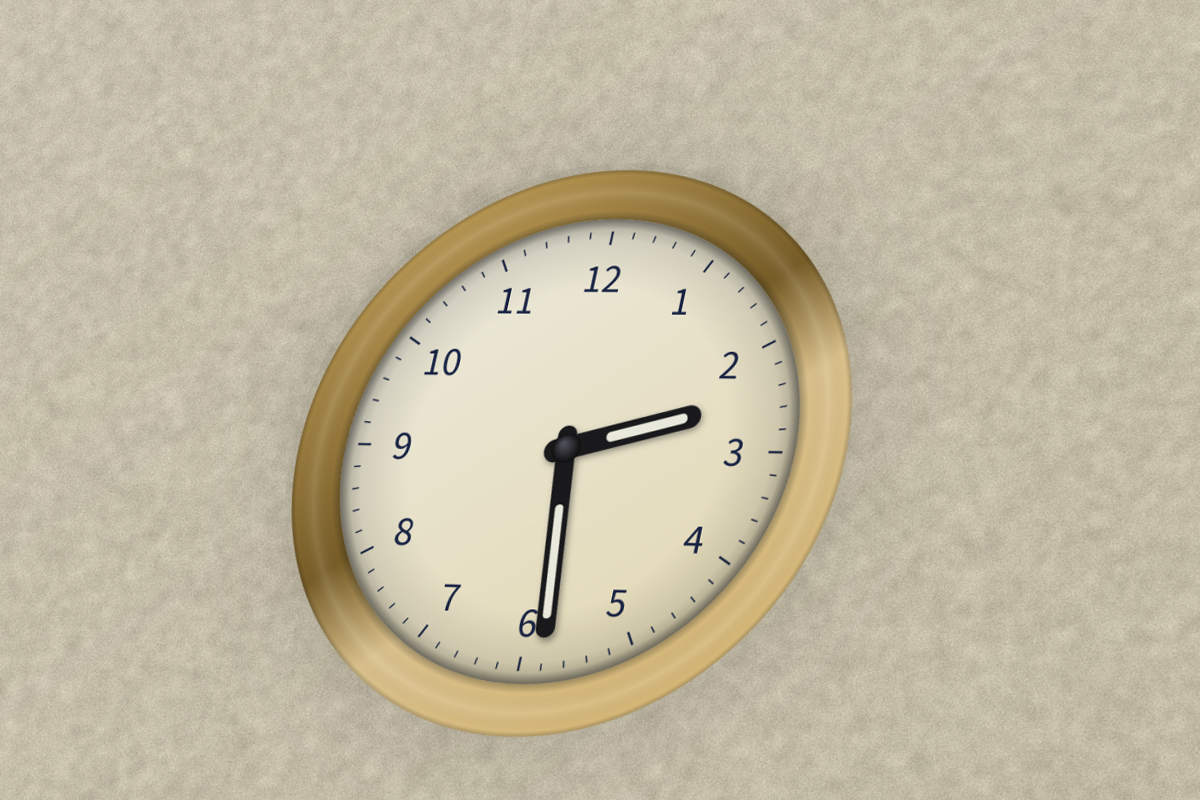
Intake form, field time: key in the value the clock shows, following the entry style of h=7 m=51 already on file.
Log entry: h=2 m=29
